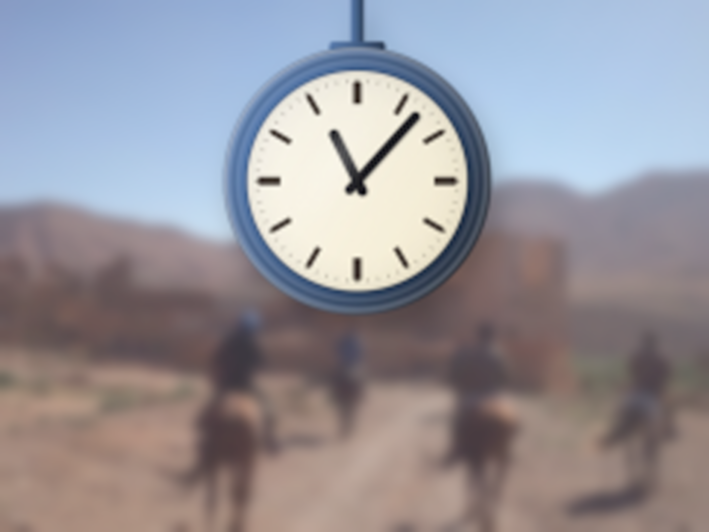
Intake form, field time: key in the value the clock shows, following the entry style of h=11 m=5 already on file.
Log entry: h=11 m=7
